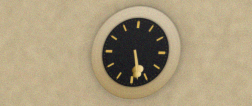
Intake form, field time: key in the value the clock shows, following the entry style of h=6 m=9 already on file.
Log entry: h=5 m=28
